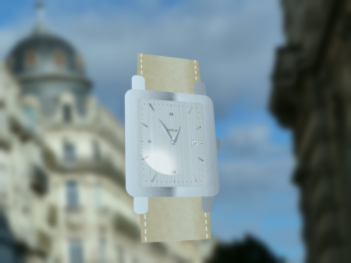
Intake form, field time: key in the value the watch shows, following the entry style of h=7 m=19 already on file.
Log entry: h=12 m=55
